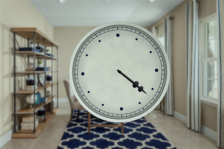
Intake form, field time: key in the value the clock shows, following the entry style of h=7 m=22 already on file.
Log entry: h=4 m=22
